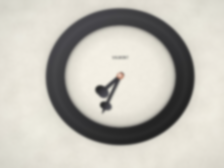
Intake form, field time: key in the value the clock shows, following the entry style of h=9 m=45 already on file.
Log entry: h=7 m=34
